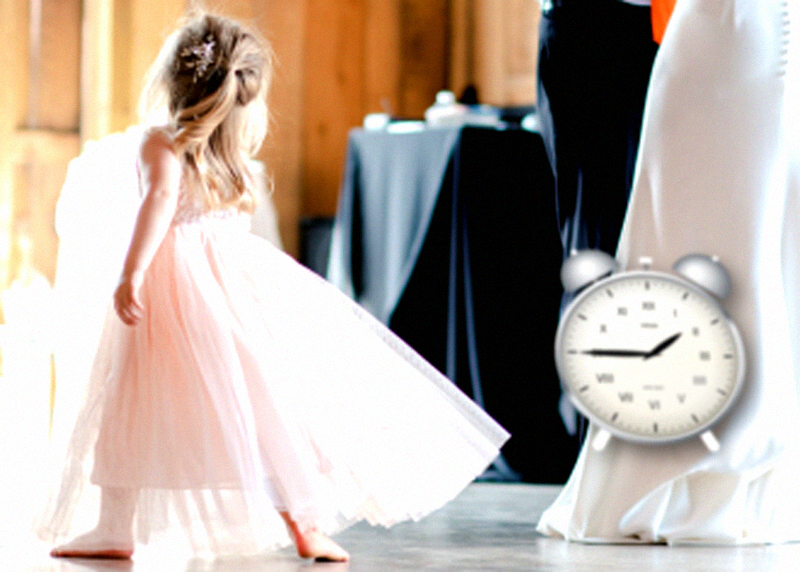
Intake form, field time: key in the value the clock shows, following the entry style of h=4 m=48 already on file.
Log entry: h=1 m=45
